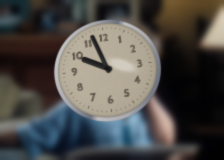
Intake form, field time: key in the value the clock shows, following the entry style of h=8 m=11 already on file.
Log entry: h=9 m=57
